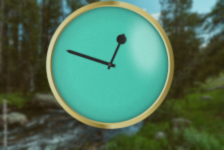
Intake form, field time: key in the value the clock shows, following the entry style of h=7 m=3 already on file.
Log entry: h=12 m=48
